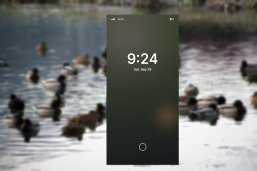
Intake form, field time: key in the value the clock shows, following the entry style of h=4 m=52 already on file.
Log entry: h=9 m=24
